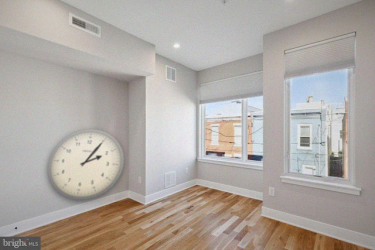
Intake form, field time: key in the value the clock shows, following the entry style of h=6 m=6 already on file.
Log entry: h=2 m=5
